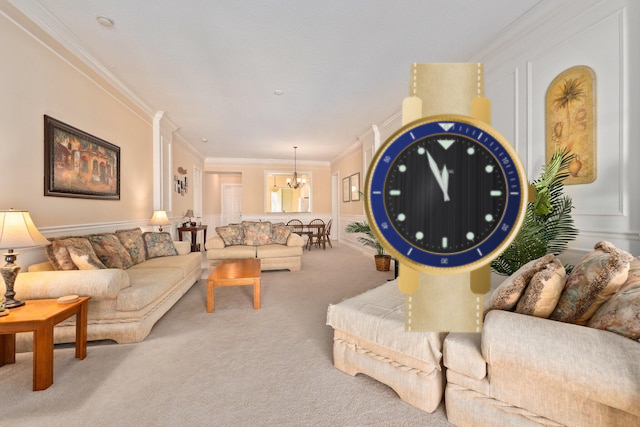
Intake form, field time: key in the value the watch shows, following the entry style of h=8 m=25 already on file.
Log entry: h=11 m=56
